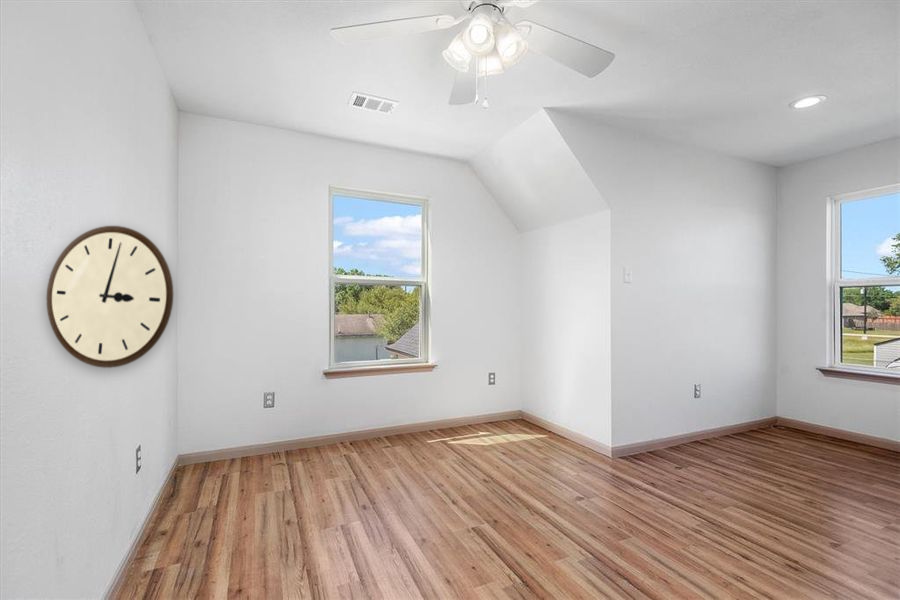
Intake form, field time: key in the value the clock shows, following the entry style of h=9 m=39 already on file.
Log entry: h=3 m=2
